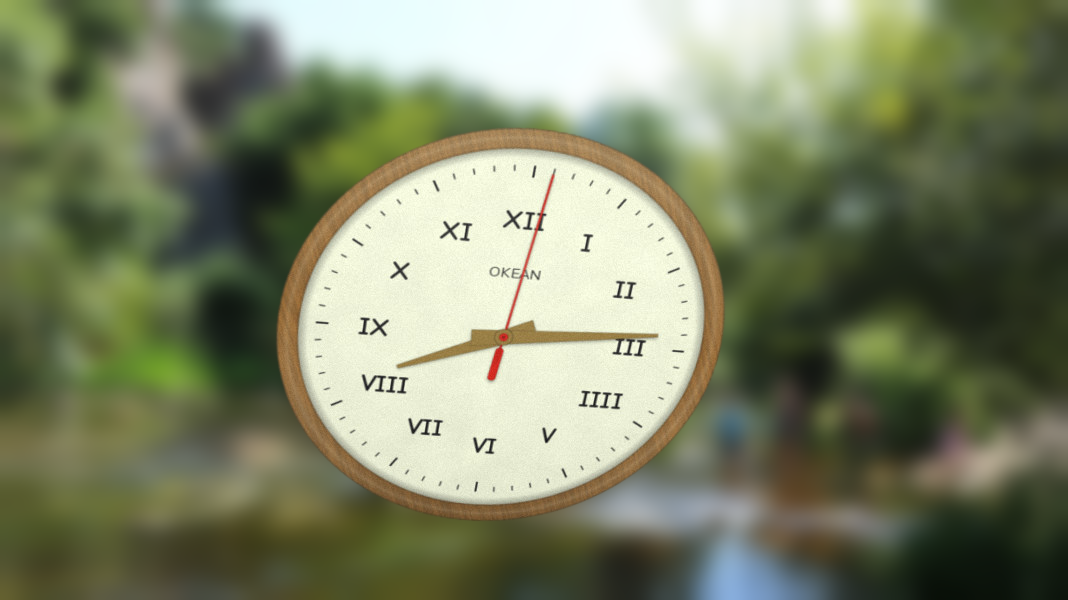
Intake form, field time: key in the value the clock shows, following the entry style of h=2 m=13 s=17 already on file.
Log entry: h=8 m=14 s=1
